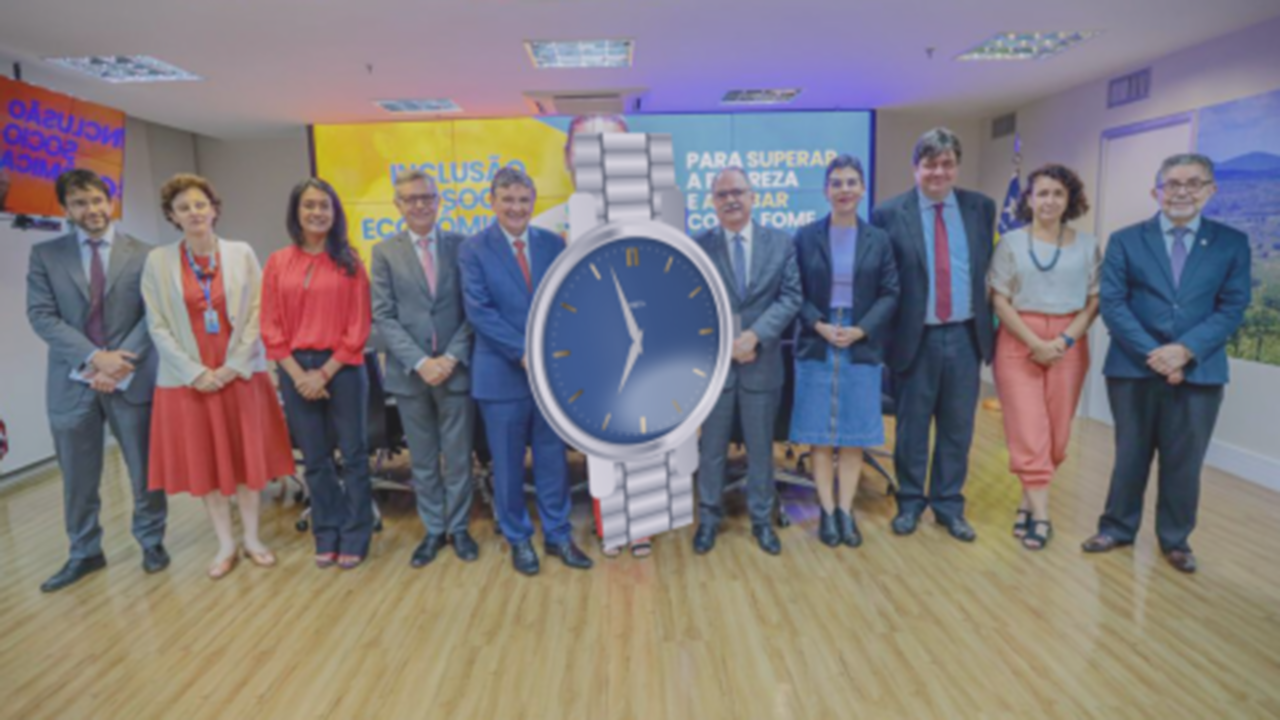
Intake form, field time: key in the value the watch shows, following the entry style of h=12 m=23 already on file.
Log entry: h=6 m=57
